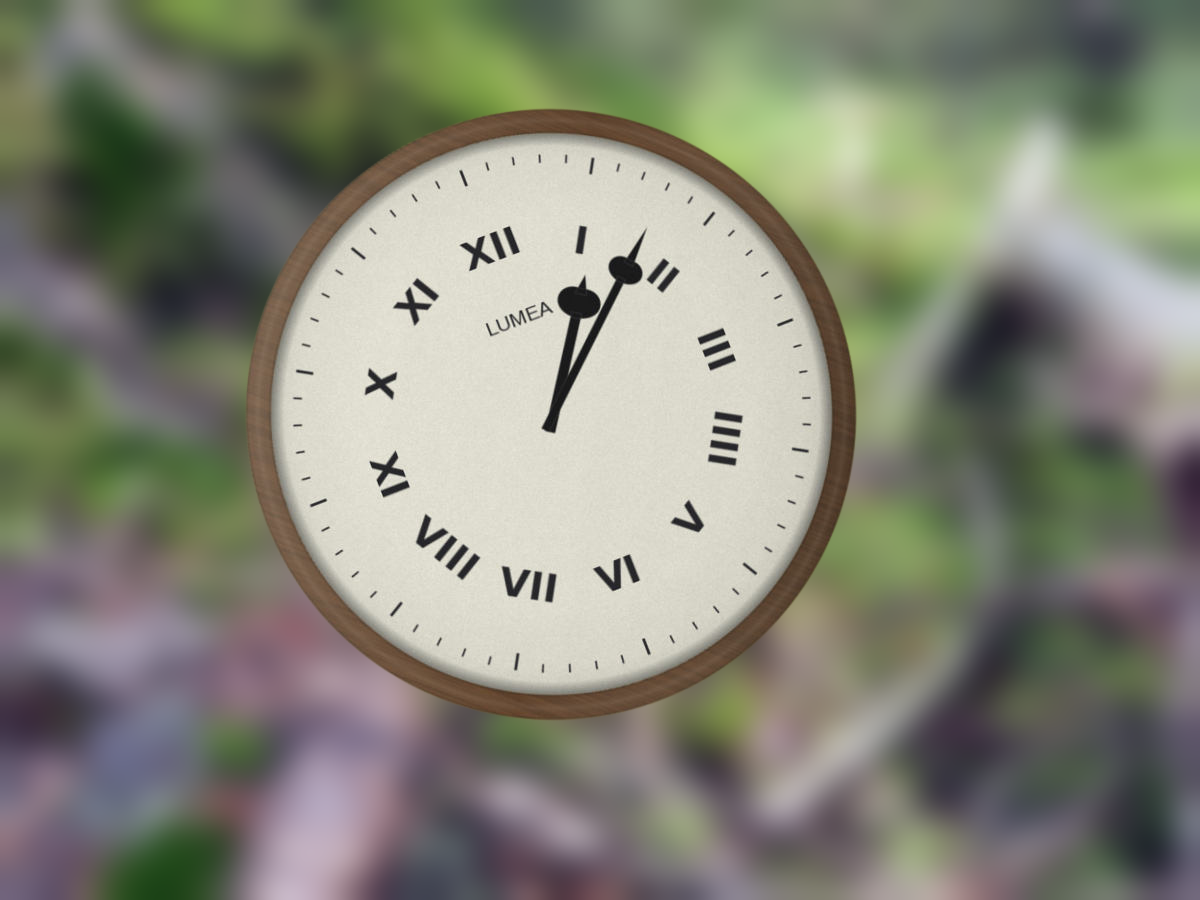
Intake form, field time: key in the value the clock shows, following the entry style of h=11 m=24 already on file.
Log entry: h=1 m=8
